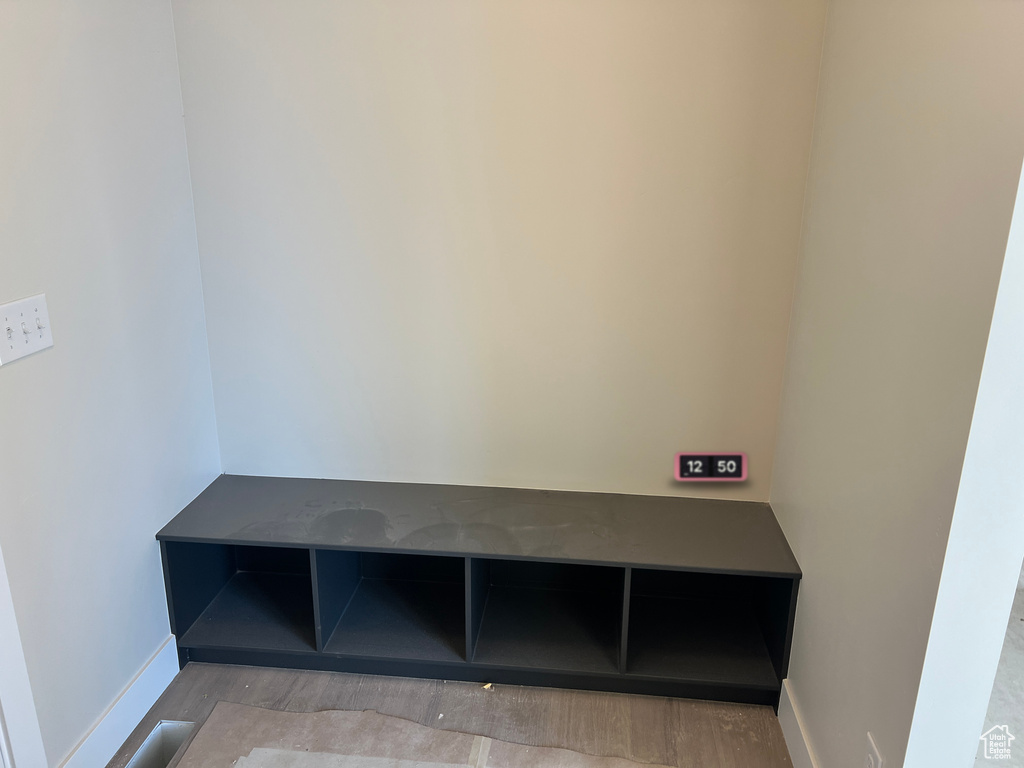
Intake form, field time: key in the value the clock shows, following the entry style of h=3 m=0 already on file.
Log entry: h=12 m=50
